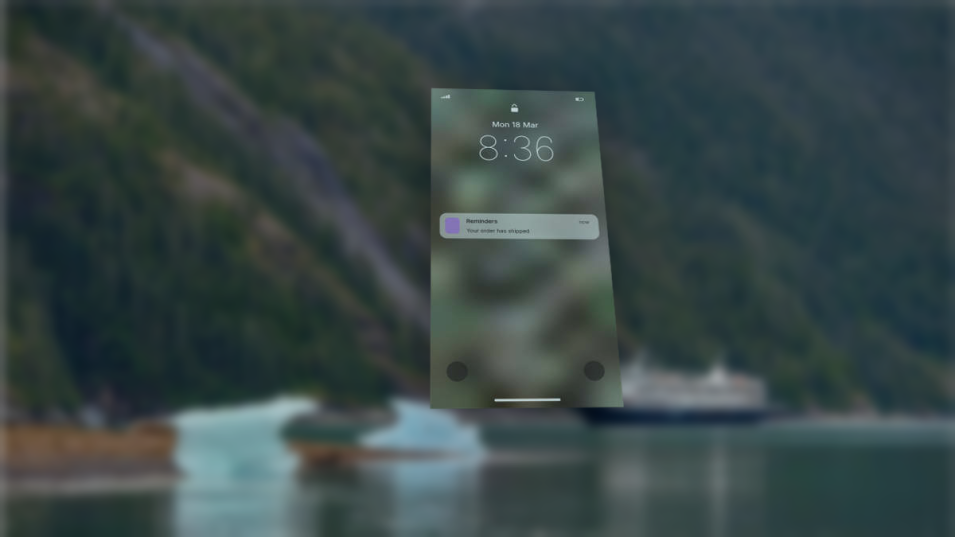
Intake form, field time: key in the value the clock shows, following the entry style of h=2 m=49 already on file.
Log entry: h=8 m=36
